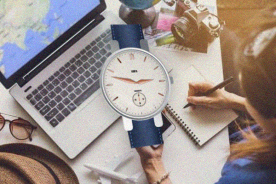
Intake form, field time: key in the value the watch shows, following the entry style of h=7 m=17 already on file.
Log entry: h=2 m=48
